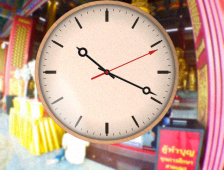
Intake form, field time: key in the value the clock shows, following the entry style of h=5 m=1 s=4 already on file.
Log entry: h=10 m=19 s=11
